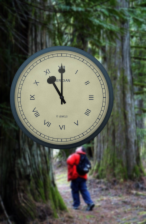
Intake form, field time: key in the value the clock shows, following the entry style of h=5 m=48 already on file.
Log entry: h=11 m=0
